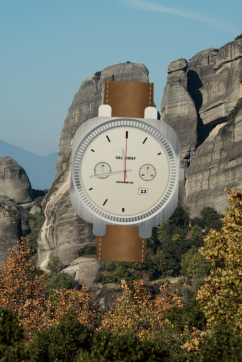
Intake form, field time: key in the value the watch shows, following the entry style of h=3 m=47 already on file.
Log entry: h=11 m=43
